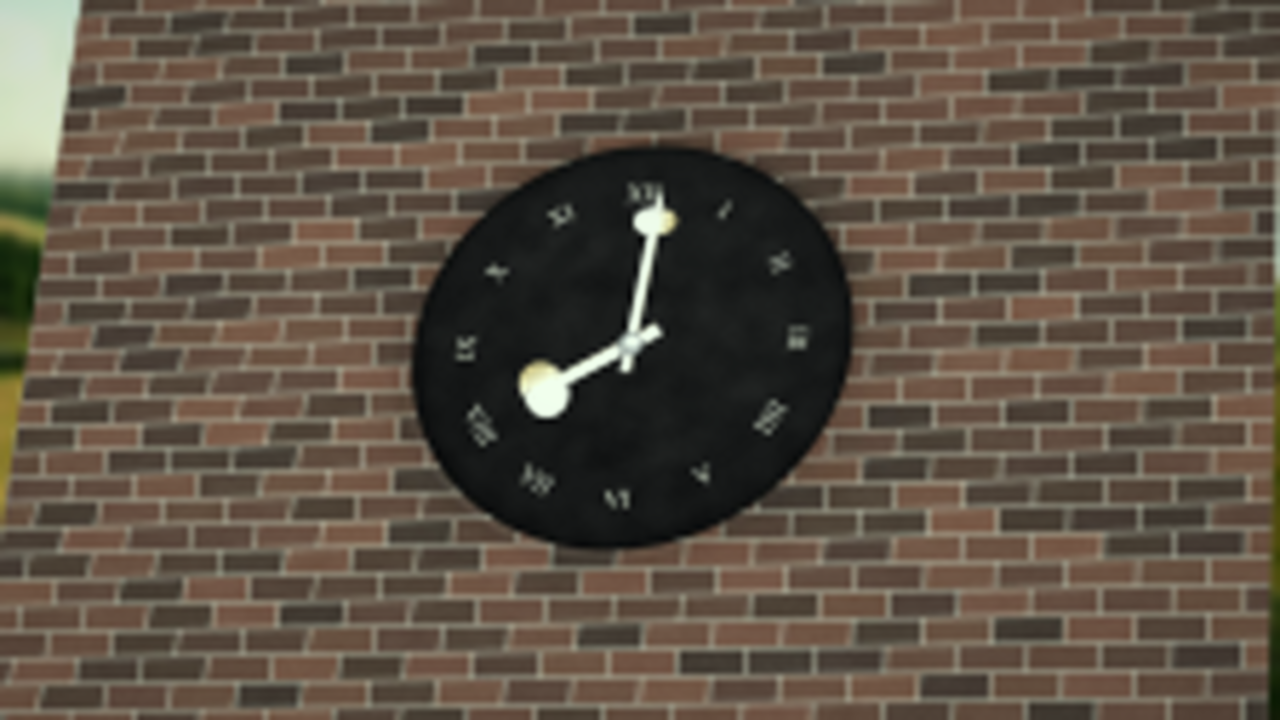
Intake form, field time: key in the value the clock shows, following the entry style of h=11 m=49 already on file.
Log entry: h=8 m=1
